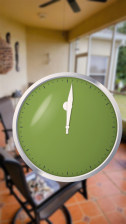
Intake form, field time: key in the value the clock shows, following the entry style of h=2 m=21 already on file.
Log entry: h=12 m=1
